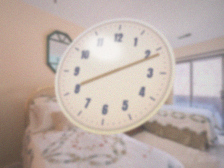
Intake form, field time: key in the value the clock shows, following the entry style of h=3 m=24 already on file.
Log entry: h=8 m=11
